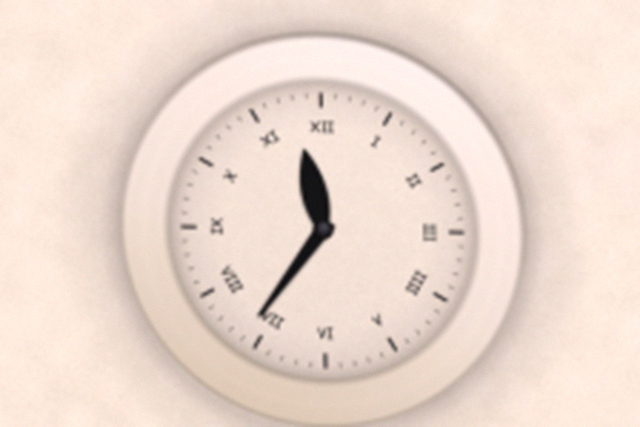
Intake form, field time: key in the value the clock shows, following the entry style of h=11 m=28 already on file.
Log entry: h=11 m=36
